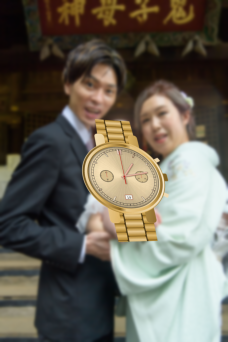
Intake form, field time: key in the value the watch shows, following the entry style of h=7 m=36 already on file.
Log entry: h=1 m=13
